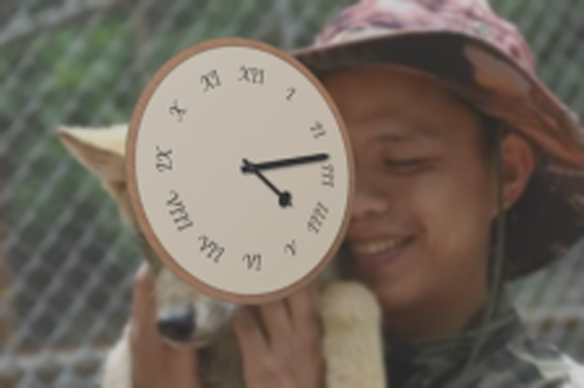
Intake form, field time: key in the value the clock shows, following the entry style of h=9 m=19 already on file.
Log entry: h=4 m=13
